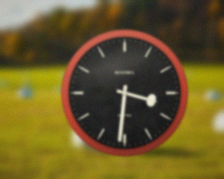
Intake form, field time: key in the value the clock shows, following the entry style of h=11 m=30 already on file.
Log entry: h=3 m=31
